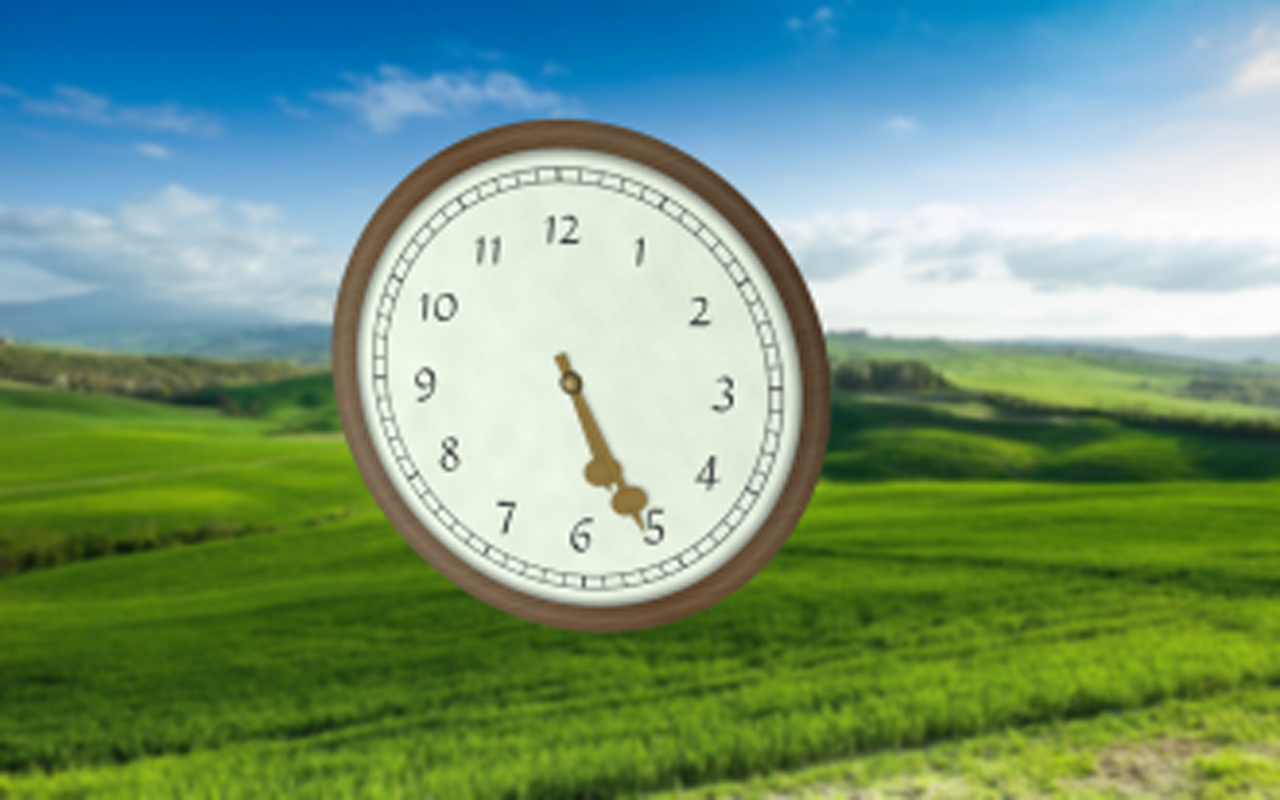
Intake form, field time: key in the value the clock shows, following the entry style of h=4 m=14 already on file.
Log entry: h=5 m=26
